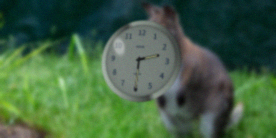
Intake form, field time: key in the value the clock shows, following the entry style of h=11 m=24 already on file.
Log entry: h=2 m=30
